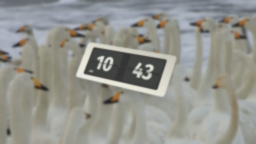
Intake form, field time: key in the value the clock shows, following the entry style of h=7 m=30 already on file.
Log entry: h=10 m=43
